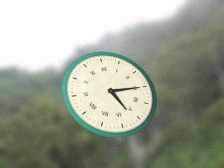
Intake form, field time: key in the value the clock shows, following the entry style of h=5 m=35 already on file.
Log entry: h=5 m=15
